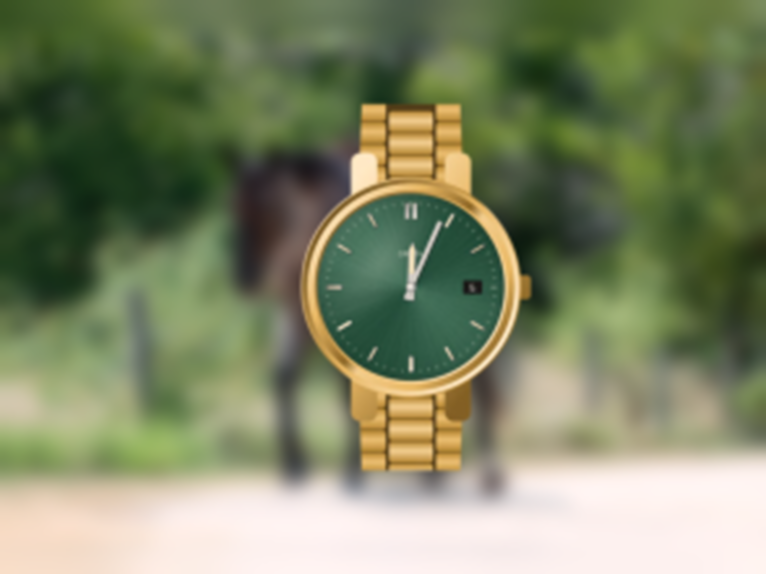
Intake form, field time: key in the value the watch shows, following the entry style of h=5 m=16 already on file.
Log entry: h=12 m=4
